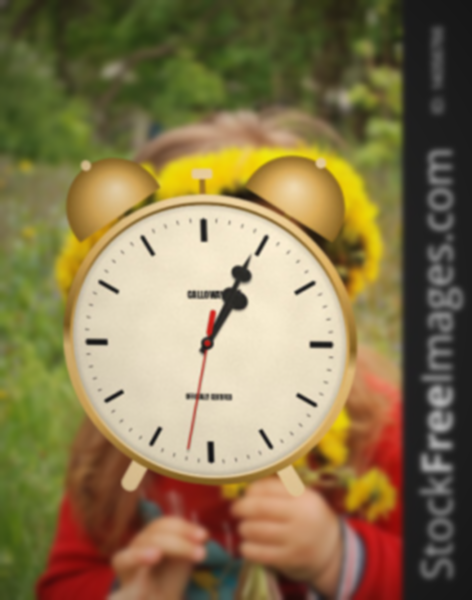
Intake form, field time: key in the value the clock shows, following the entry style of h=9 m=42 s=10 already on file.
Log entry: h=1 m=4 s=32
